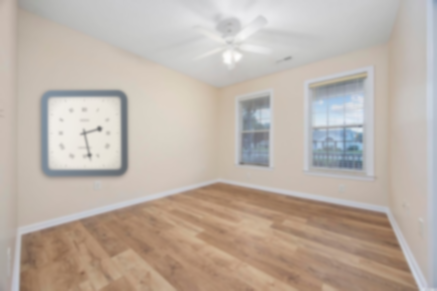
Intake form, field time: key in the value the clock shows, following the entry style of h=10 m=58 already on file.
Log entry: h=2 m=28
